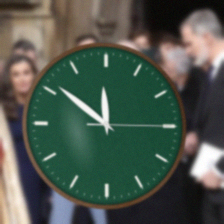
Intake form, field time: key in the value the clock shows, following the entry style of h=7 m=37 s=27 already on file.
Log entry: h=11 m=51 s=15
